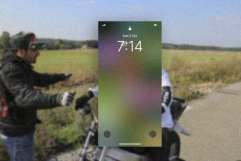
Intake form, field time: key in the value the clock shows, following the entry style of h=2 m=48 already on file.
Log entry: h=7 m=14
